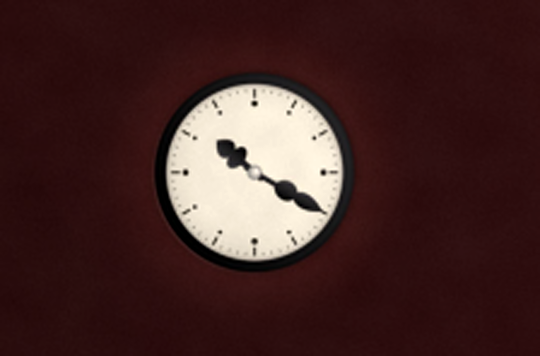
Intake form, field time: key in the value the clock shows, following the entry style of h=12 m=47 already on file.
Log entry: h=10 m=20
